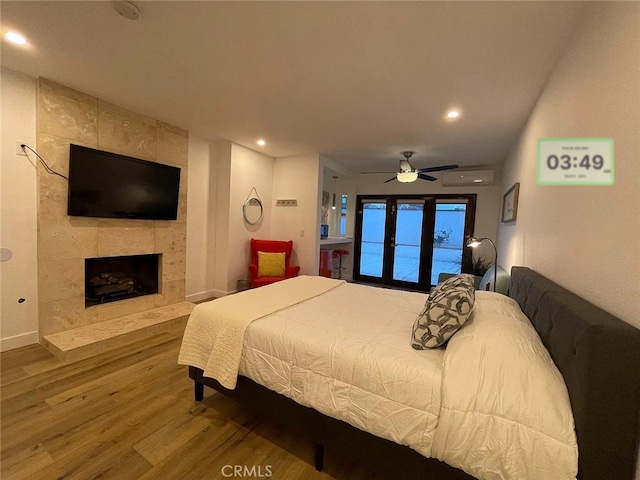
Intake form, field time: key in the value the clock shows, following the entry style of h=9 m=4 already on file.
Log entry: h=3 m=49
